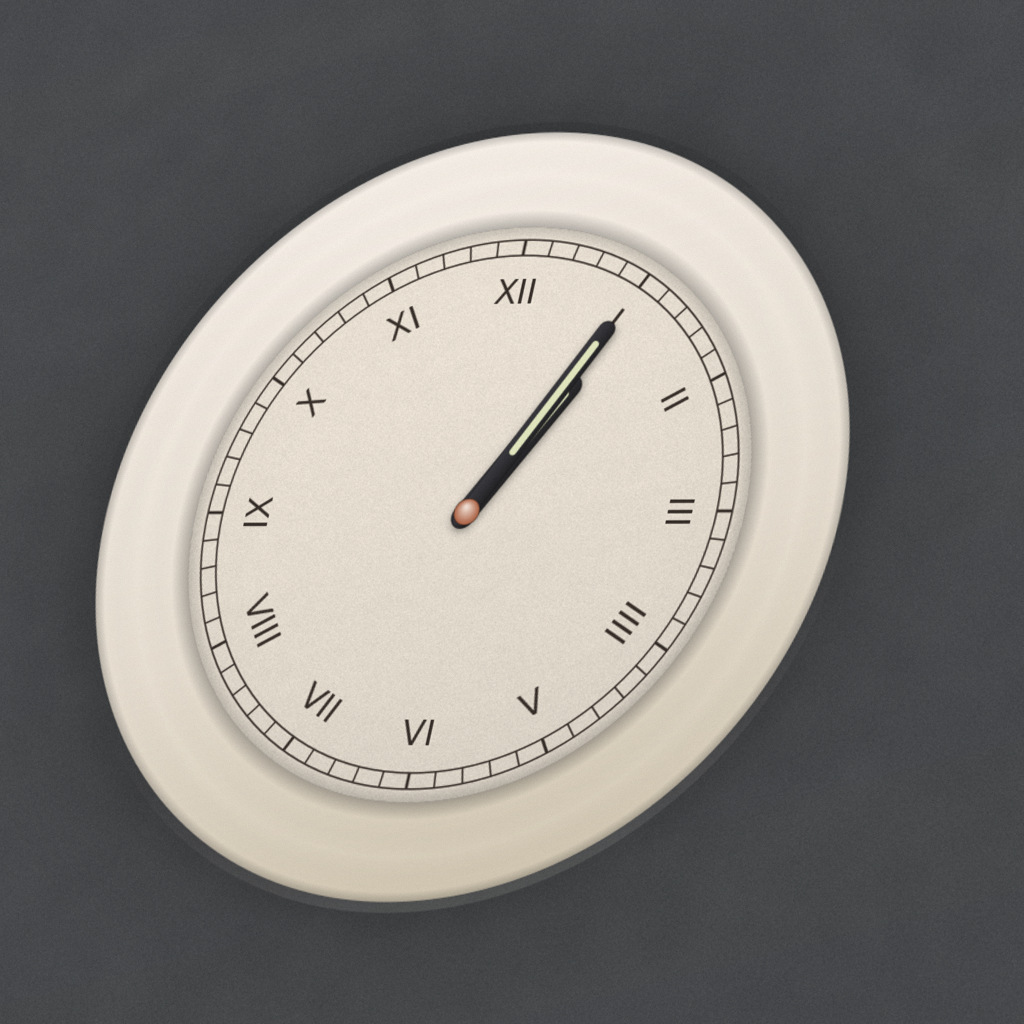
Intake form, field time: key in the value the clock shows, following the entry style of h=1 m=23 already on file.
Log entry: h=1 m=5
